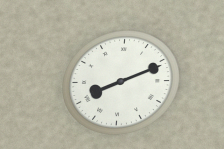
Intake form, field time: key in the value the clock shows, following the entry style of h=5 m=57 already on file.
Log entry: h=8 m=11
